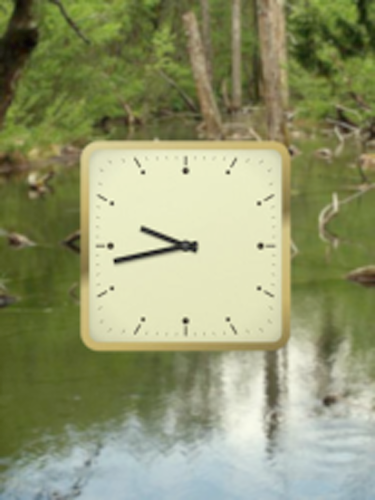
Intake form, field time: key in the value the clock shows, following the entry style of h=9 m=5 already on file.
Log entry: h=9 m=43
